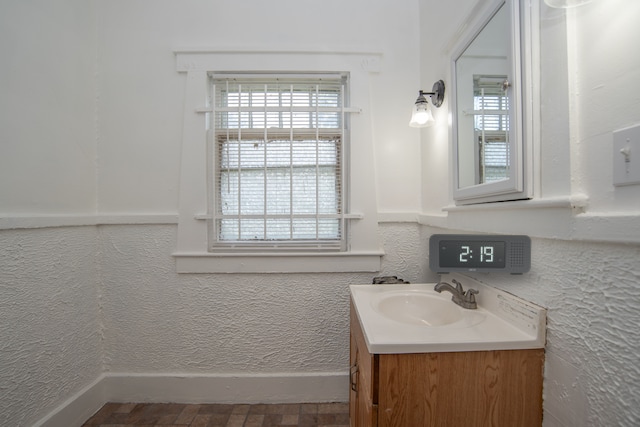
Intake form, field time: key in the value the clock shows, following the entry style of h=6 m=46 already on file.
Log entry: h=2 m=19
